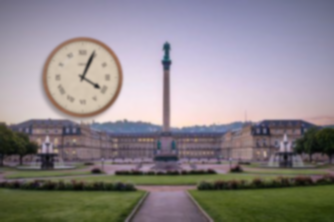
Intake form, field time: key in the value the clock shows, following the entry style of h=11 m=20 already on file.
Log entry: h=4 m=4
